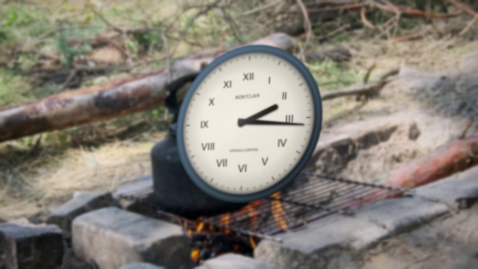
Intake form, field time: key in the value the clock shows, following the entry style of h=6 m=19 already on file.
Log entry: h=2 m=16
